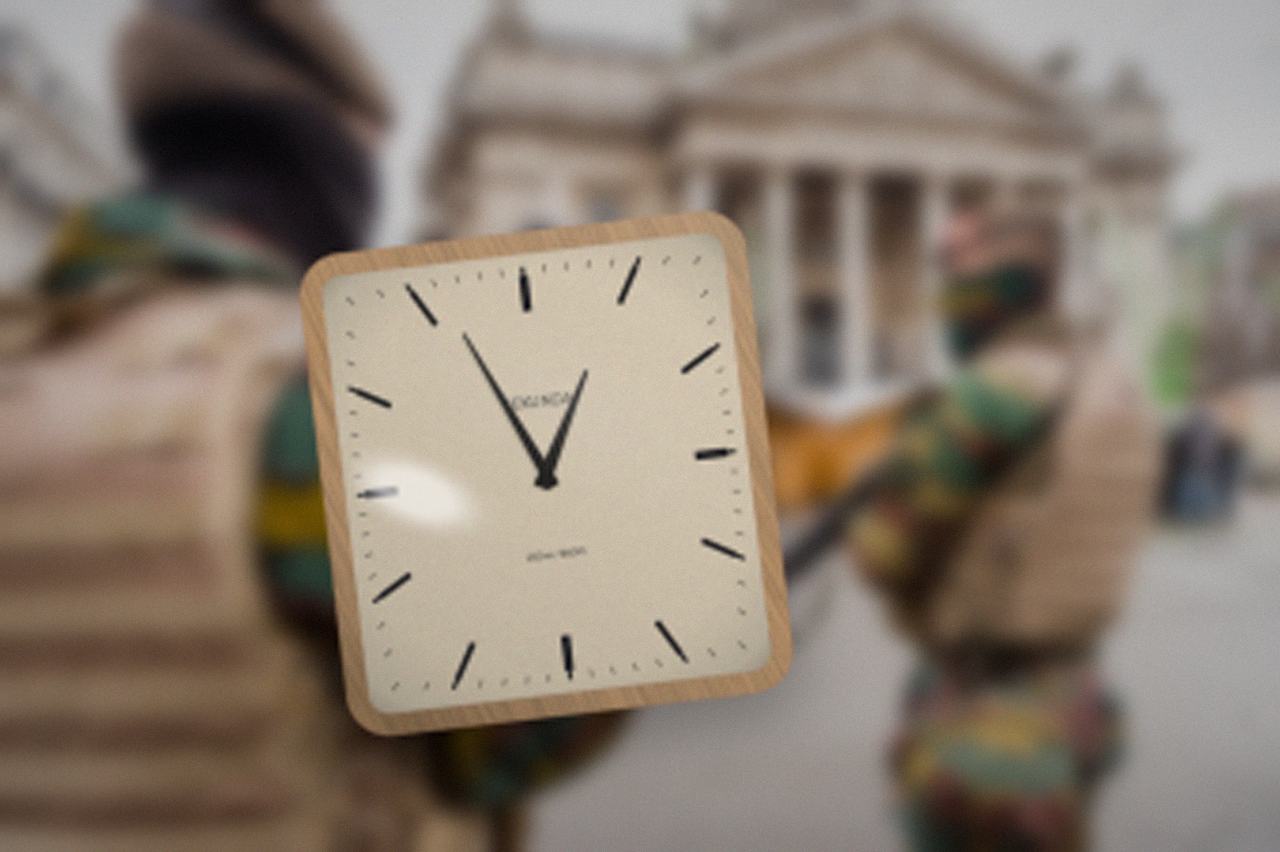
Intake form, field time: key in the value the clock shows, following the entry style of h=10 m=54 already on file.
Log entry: h=12 m=56
